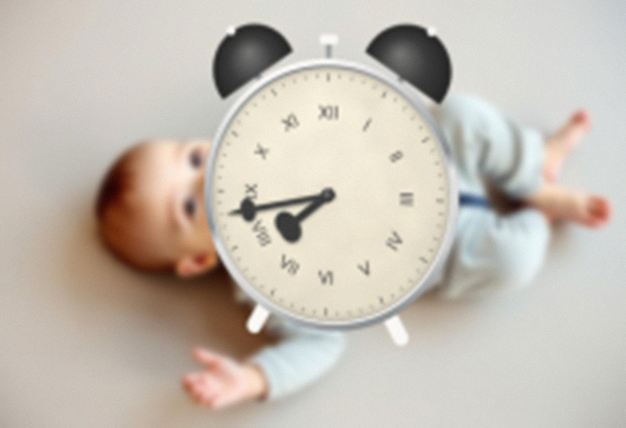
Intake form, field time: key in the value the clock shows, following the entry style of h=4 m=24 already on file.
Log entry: h=7 m=43
